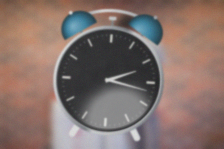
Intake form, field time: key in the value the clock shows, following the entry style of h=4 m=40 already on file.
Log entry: h=2 m=17
